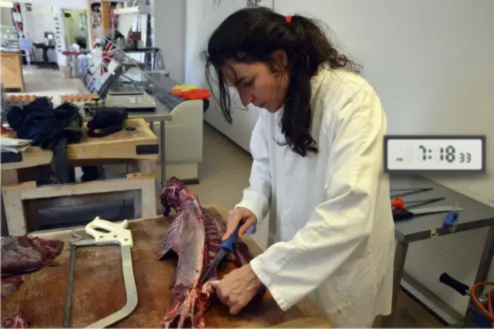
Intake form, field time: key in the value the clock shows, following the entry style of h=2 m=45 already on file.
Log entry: h=7 m=18
